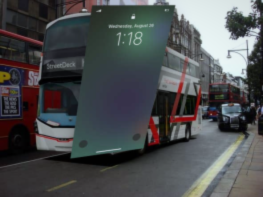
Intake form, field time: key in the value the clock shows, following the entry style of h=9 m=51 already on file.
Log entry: h=1 m=18
